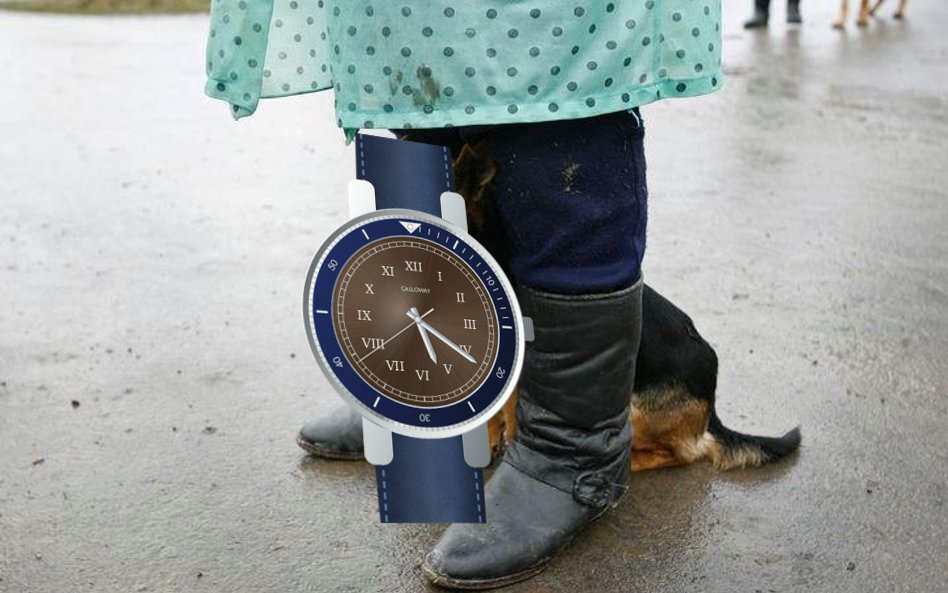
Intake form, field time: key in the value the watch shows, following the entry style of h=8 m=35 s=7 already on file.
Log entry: h=5 m=20 s=39
